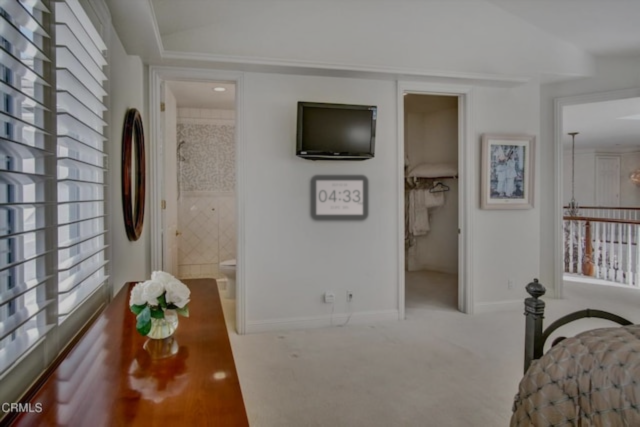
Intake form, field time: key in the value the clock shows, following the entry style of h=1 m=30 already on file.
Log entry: h=4 m=33
